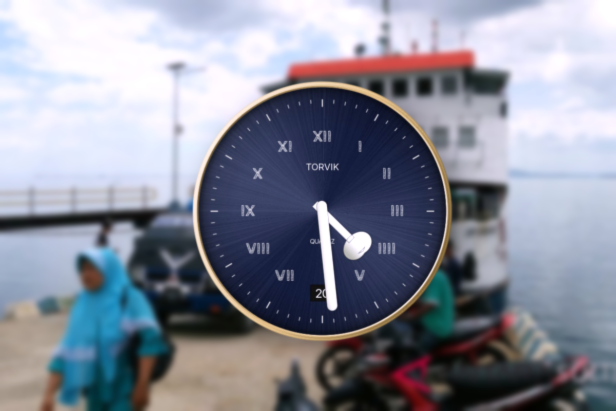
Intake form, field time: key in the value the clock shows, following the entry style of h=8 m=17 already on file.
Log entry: h=4 m=29
